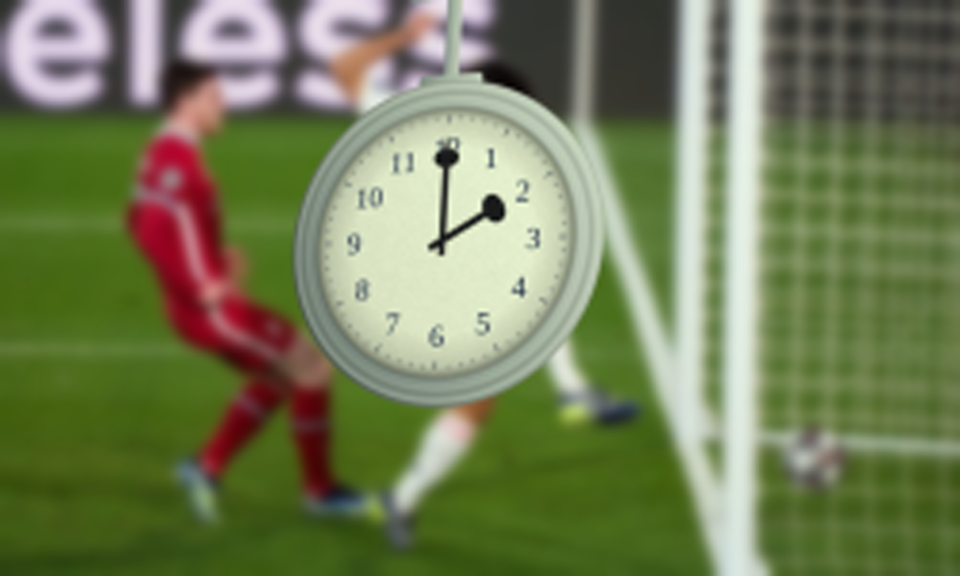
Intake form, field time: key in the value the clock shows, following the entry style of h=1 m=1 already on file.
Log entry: h=2 m=0
